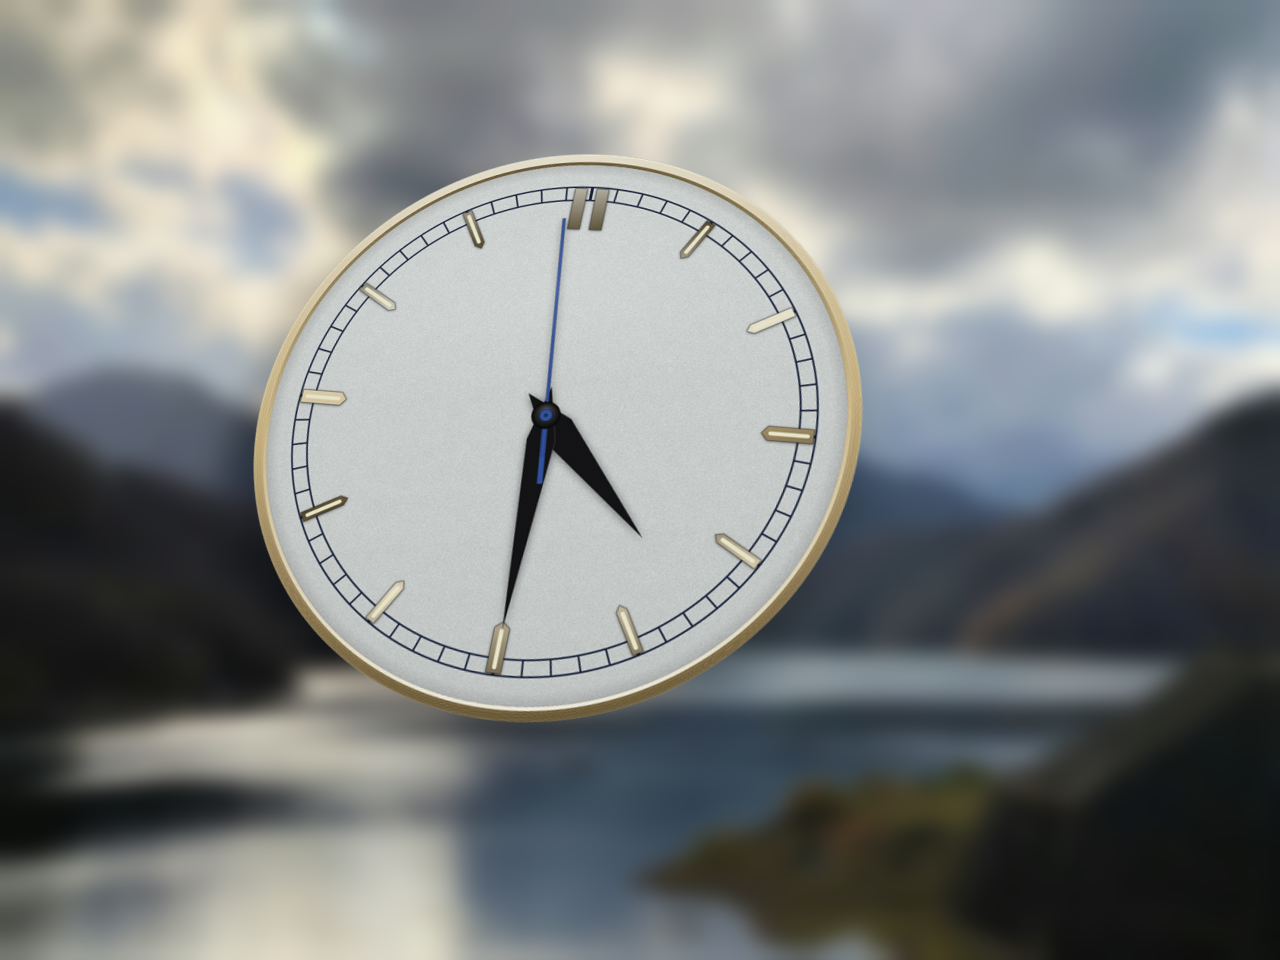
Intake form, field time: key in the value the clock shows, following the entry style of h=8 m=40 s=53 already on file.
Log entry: h=4 m=29 s=59
